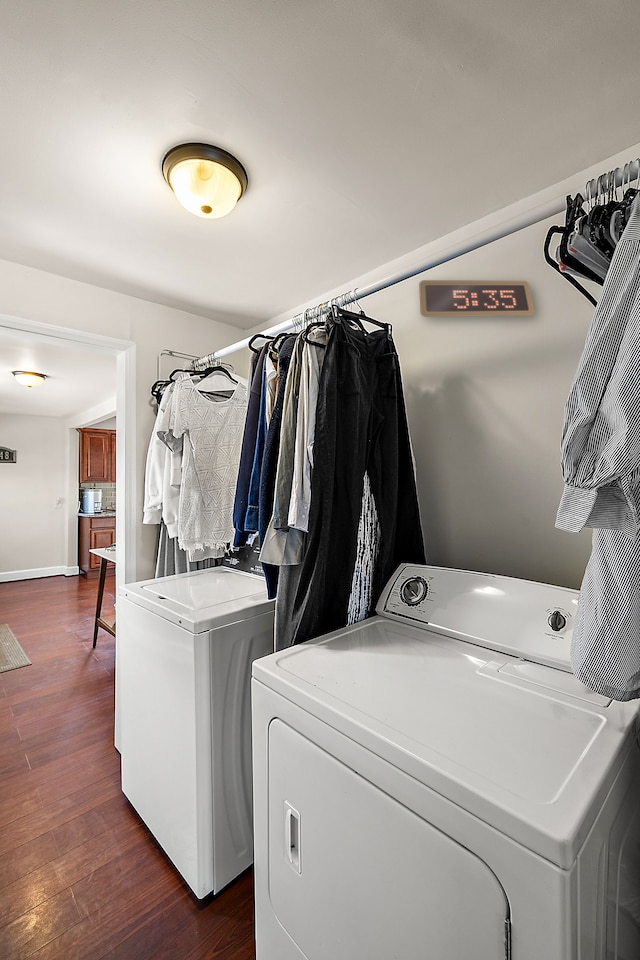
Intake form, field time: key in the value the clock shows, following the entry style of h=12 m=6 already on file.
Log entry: h=5 m=35
